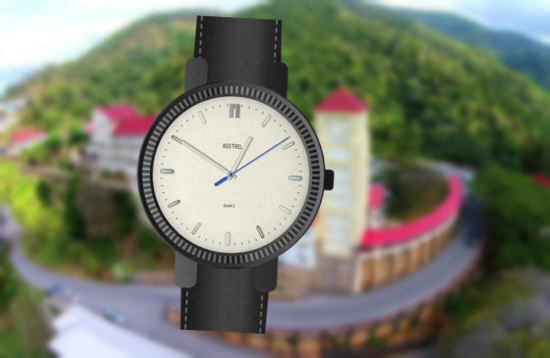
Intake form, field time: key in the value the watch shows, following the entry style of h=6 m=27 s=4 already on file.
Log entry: h=12 m=50 s=9
